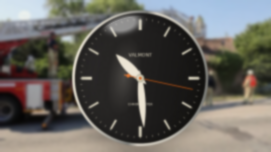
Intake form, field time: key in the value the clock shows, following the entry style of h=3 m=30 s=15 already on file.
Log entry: h=10 m=29 s=17
